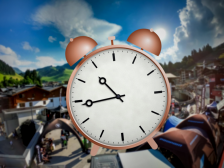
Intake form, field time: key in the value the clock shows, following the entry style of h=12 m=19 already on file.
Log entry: h=10 m=44
